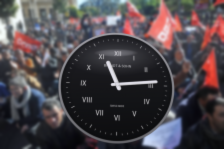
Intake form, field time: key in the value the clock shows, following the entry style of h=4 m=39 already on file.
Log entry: h=11 m=14
